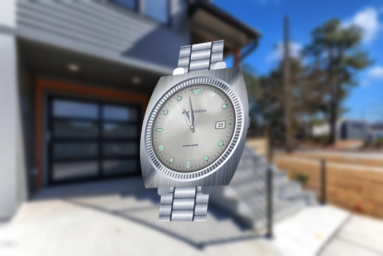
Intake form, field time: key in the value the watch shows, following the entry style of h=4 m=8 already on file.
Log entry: h=10 m=58
